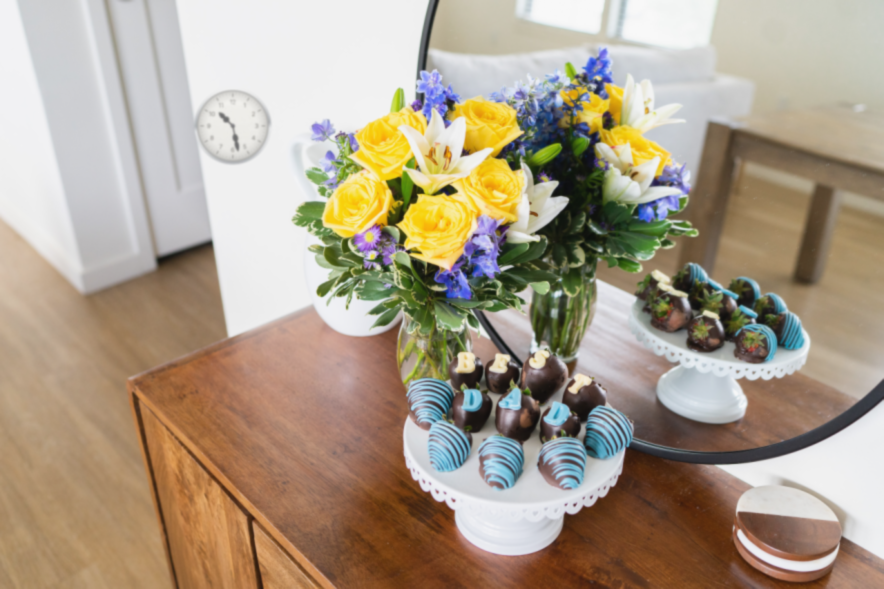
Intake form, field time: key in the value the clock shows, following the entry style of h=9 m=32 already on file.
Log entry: h=10 m=28
